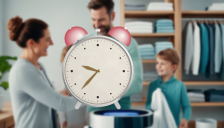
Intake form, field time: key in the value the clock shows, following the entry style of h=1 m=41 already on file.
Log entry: h=9 m=37
